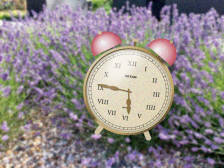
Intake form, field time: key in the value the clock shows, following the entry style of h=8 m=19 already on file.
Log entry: h=5 m=46
